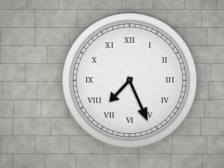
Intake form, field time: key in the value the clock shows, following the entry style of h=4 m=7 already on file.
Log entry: h=7 m=26
